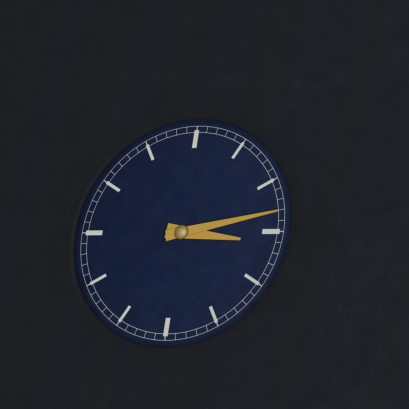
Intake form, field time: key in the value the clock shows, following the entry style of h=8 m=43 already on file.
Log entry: h=3 m=13
